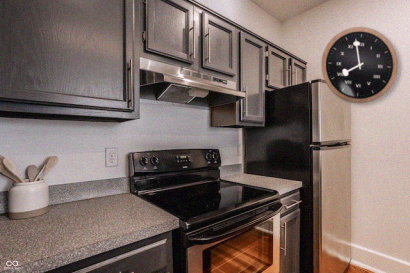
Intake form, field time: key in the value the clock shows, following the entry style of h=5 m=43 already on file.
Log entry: h=7 m=58
